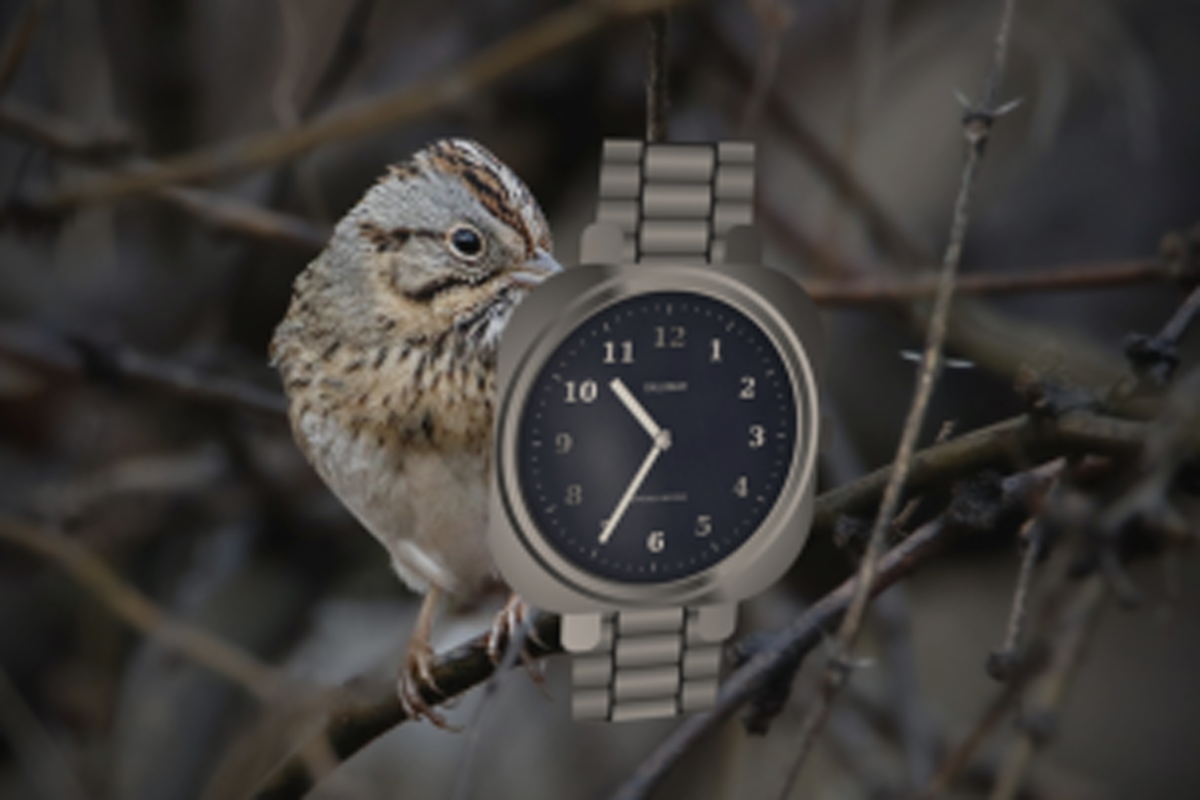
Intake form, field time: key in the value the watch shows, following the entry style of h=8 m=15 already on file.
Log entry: h=10 m=35
